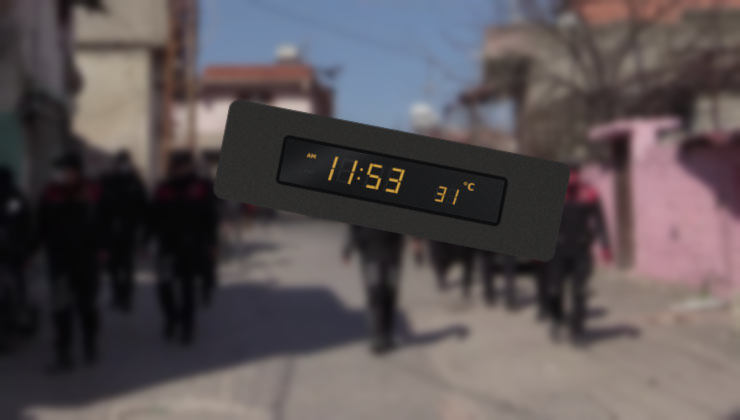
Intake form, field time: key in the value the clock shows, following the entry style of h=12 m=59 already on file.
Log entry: h=11 m=53
